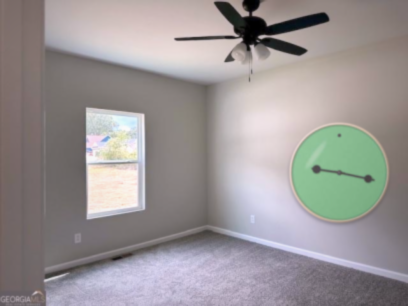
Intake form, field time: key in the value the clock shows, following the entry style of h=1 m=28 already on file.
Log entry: h=9 m=17
